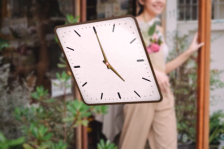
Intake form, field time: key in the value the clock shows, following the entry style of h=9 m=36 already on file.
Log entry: h=5 m=0
